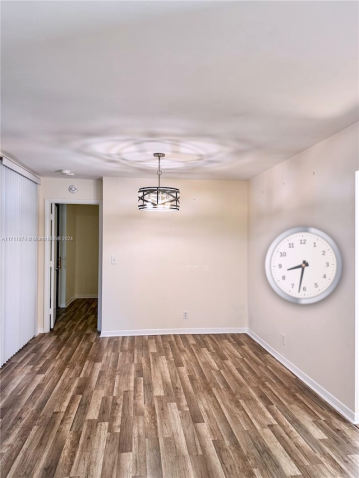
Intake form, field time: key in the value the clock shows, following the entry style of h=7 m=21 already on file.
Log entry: h=8 m=32
